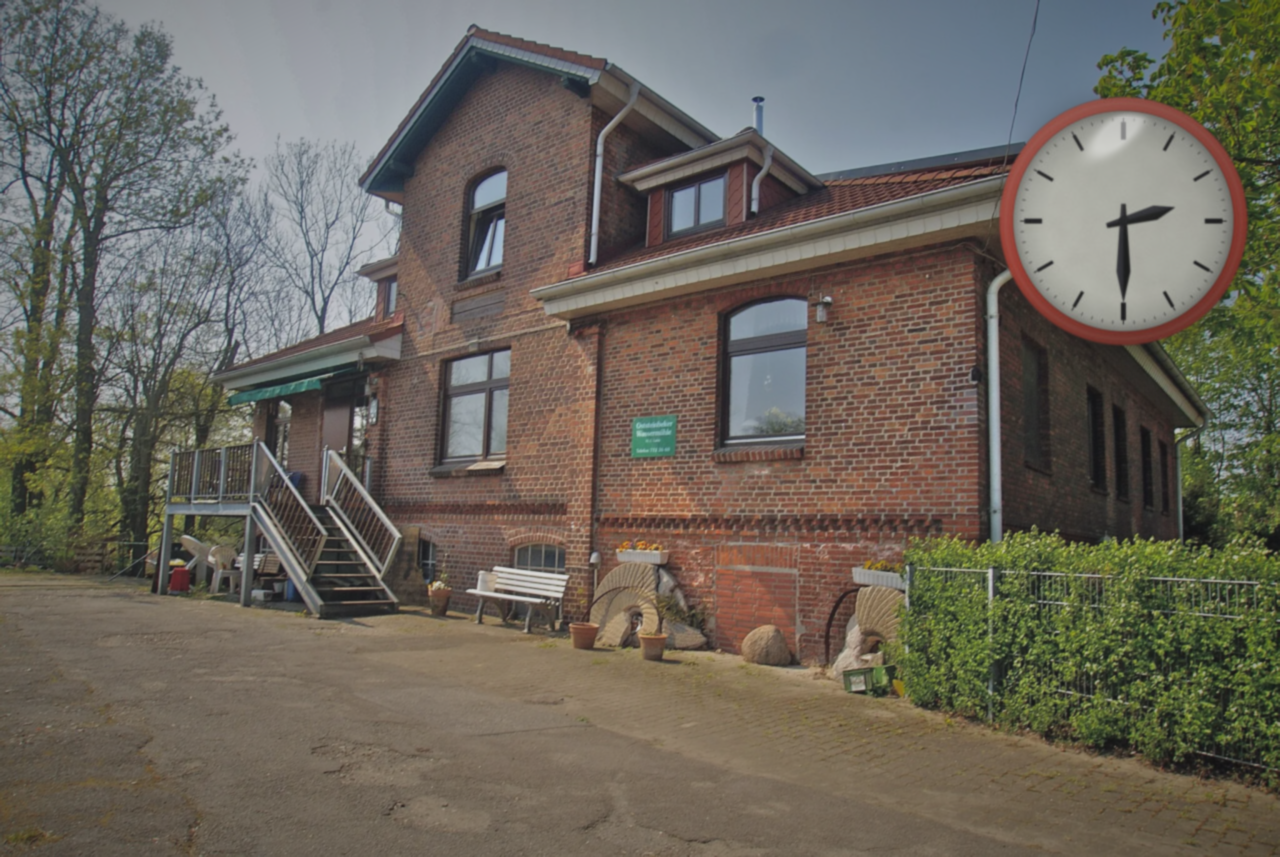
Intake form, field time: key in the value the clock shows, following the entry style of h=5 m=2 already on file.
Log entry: h=2 m=30
